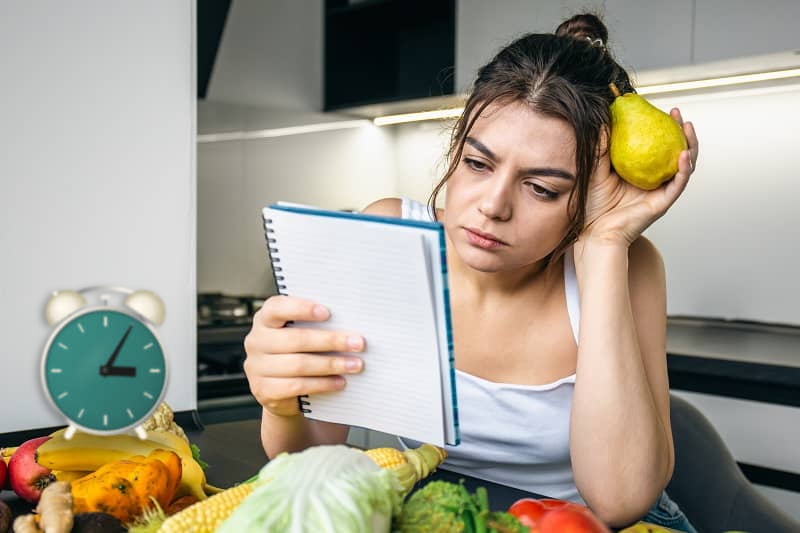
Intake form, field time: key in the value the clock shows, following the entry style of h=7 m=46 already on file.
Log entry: h=3 m=5
